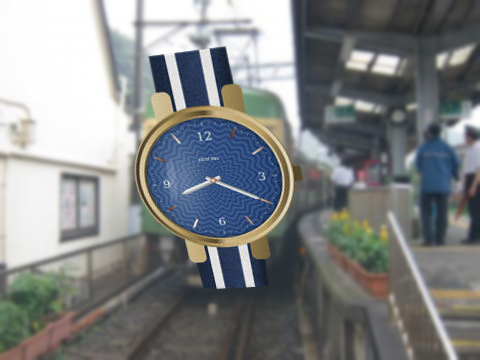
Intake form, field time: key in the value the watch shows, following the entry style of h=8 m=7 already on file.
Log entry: h=8 m=20
